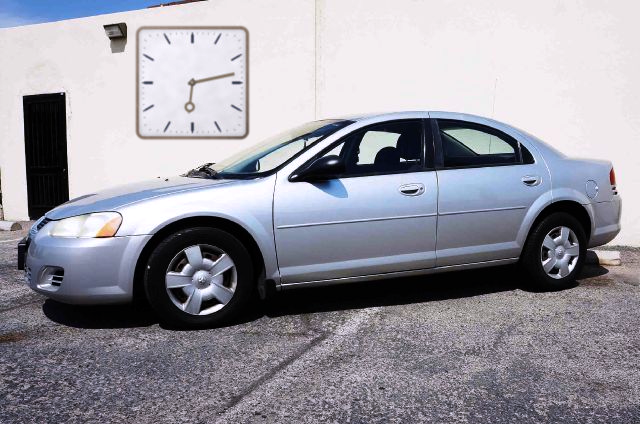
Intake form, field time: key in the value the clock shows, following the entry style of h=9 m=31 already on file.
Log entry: h=6 m=13
